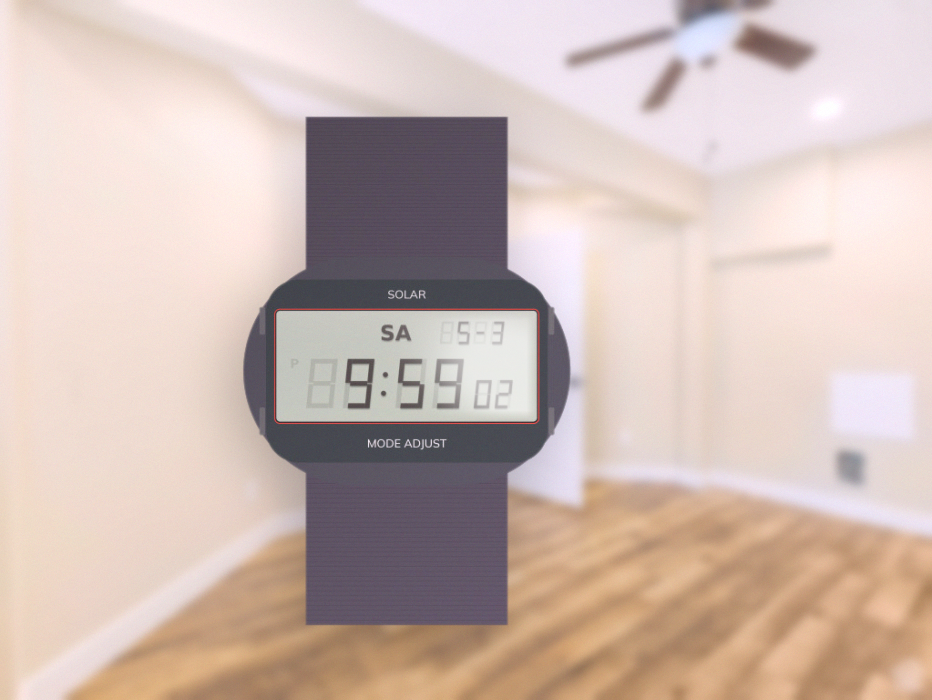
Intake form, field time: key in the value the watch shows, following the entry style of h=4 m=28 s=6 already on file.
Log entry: h=9 m=59 s=2
